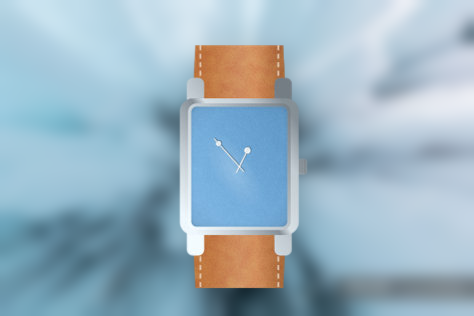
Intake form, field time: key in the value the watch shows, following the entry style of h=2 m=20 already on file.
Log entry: h=12 m=53
